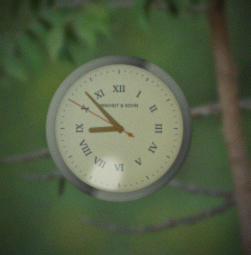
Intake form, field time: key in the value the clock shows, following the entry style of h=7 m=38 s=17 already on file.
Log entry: h=8 m=52 s=50
